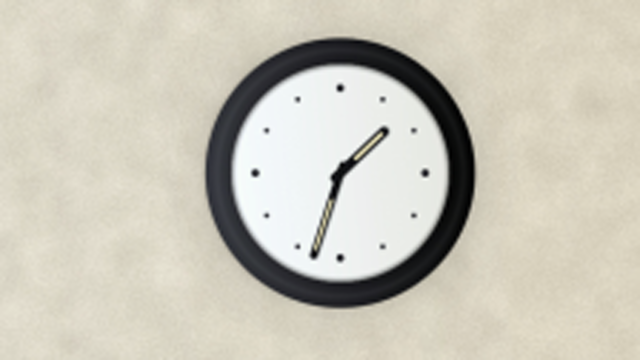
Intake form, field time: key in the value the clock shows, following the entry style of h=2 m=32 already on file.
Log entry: h=1 m=33
